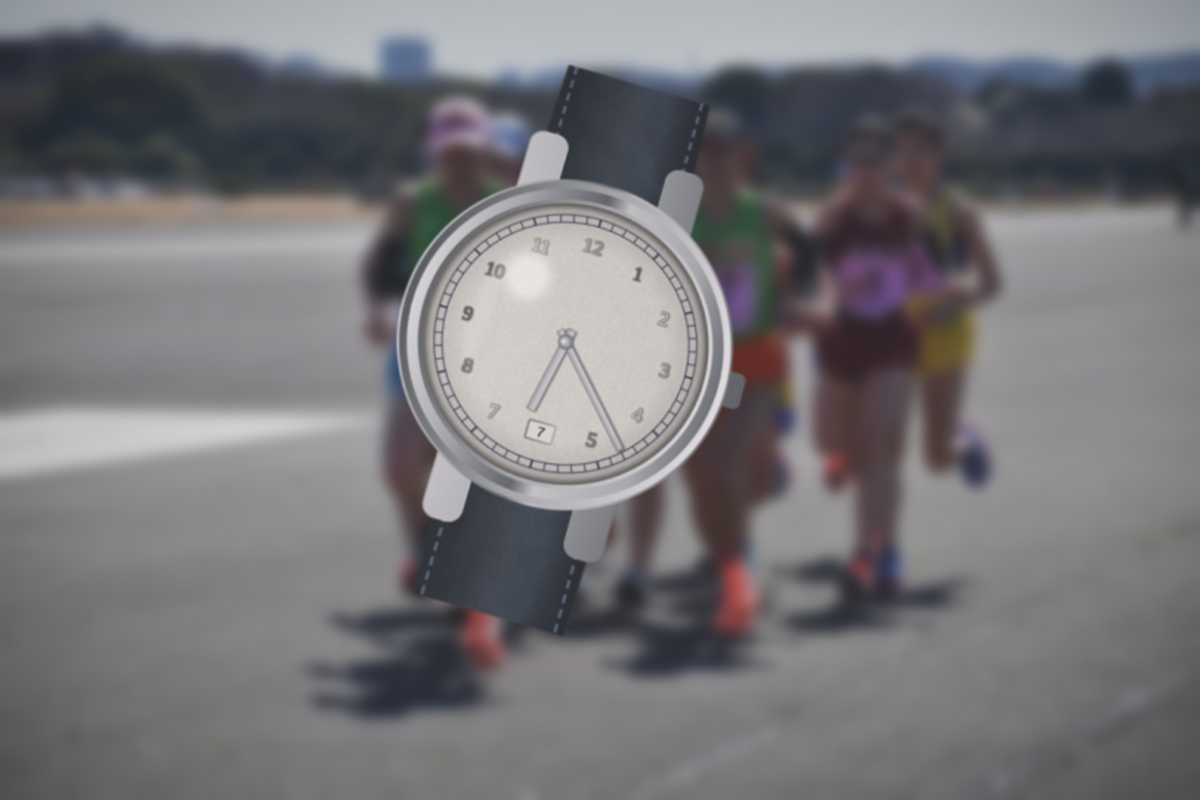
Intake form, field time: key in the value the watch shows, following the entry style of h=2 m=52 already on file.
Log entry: h=6 m=23
